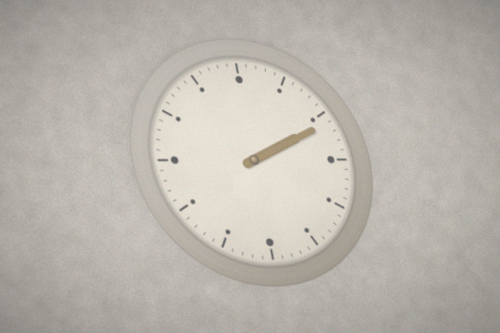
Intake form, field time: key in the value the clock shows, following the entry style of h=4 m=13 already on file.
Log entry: h=2 m=11
